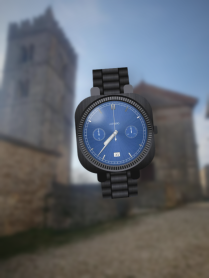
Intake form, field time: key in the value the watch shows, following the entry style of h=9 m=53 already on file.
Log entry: h=7 m=37
